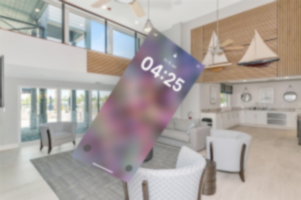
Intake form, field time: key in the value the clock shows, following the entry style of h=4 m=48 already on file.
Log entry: h=4 m=25
